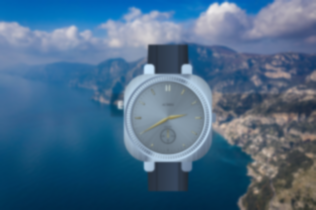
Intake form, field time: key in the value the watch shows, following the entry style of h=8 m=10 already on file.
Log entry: h=2 m=40
